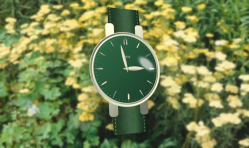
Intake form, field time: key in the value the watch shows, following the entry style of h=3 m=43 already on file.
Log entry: h=2 m=58
